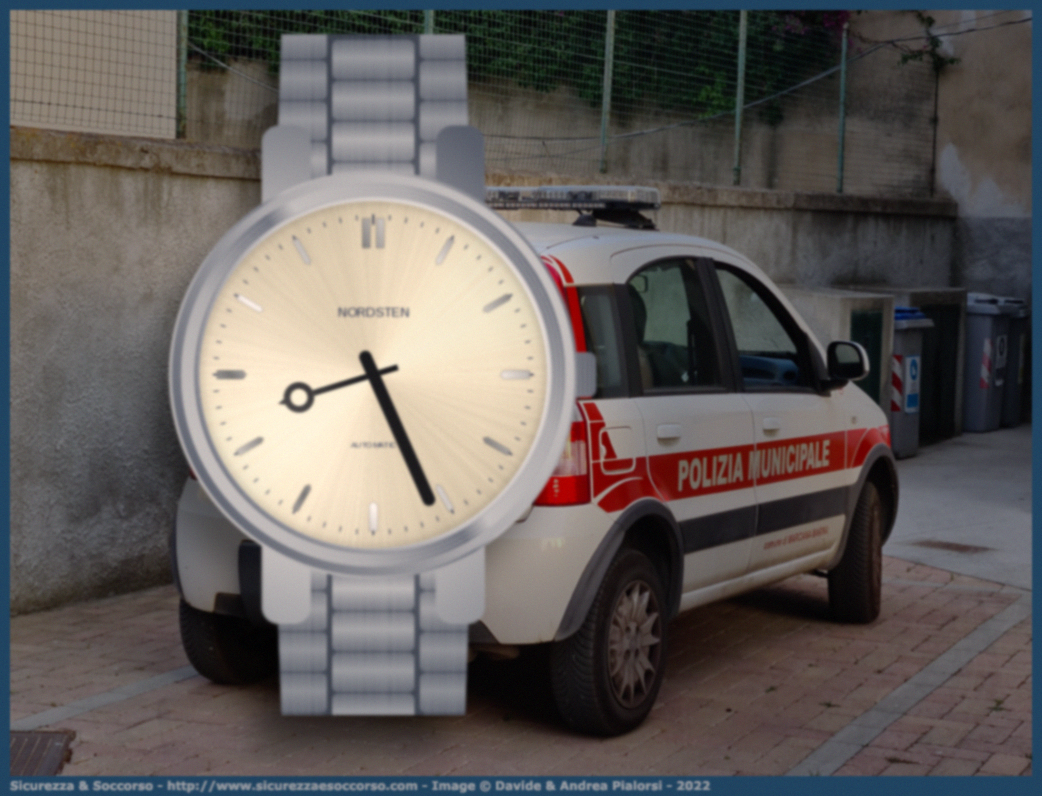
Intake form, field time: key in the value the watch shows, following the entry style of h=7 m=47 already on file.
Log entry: h=8 m=26
